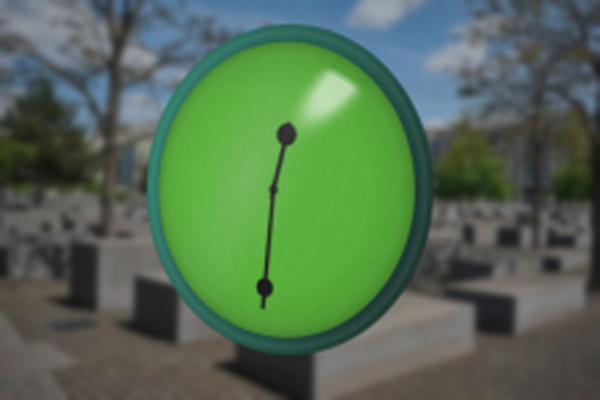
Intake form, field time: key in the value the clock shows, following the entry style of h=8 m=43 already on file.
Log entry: h=12 m=31
